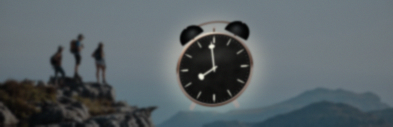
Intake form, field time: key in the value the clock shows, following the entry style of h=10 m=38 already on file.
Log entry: h=7 m=59
